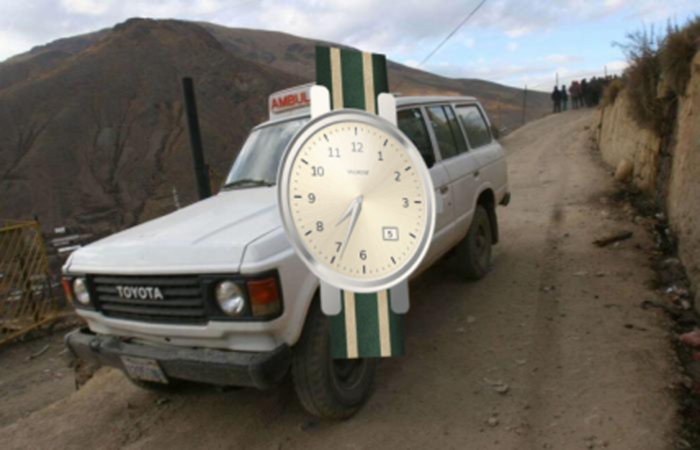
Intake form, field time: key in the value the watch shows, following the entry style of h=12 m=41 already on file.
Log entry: h=7 m=34
